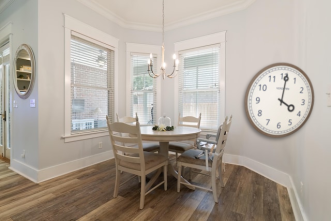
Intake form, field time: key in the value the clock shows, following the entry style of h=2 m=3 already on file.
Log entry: h=4 m=1
